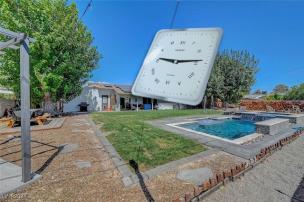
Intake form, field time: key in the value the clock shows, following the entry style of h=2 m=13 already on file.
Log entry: h=9 m=14
